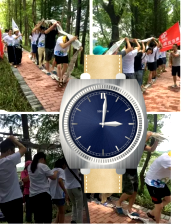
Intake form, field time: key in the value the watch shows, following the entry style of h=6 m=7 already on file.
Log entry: h=3 m=1
